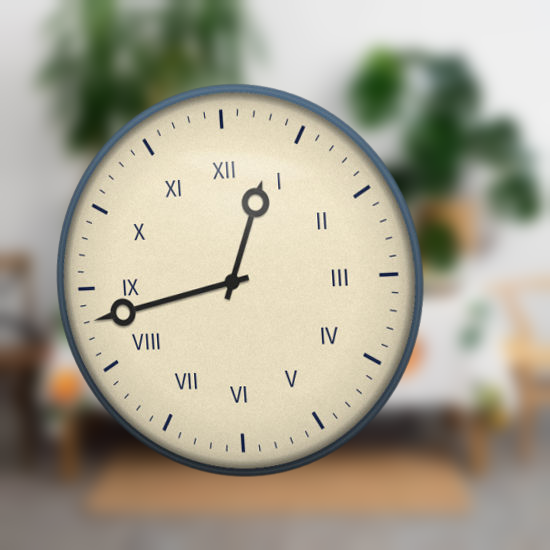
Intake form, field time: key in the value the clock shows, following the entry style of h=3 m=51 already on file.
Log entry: h=12 m=43
